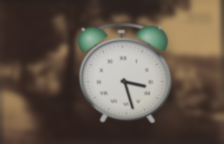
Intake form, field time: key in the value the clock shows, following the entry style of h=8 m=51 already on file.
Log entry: h=3 m=28
